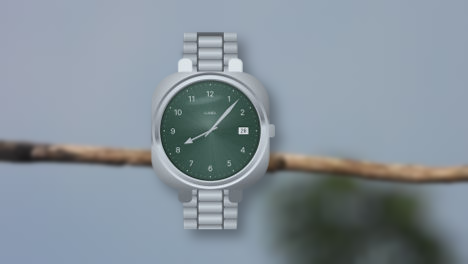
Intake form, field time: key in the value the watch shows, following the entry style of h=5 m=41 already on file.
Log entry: h=8 m=7
